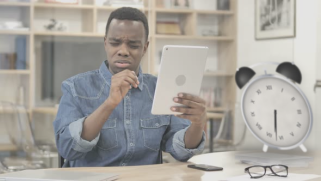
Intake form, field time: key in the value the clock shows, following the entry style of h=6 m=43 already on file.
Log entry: h=6 m=32
